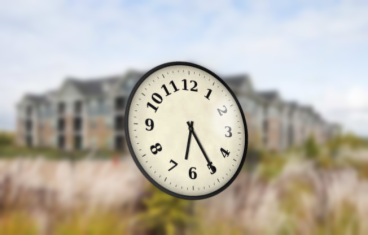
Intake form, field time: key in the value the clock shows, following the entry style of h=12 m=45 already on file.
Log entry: h=6 m=25
